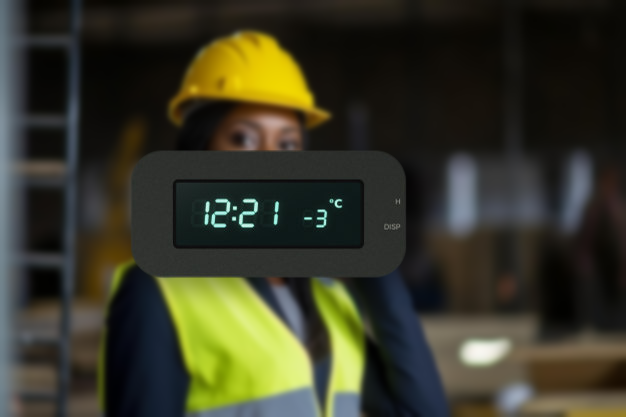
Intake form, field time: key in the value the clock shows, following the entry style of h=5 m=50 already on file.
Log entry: h=12 m=21
